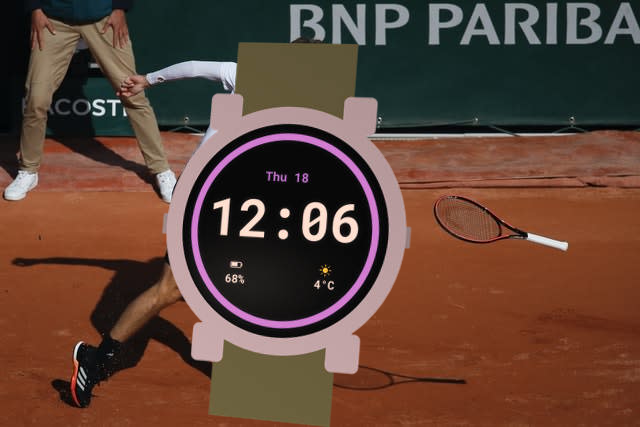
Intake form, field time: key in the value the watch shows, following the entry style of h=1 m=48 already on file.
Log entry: h=12 m=6
